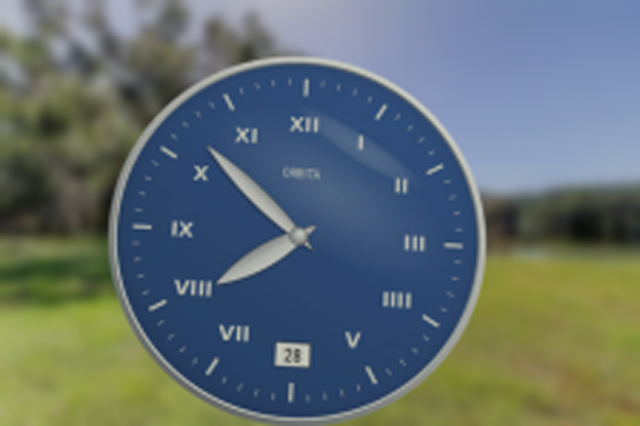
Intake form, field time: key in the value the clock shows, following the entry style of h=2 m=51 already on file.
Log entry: h=7 m=52
